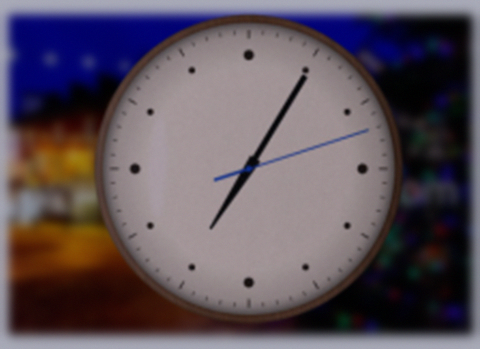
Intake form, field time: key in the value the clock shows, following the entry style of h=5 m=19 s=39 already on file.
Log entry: h=7 m=5 s=12
